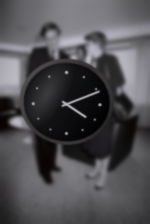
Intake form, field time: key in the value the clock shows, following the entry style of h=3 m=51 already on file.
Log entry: h=4 m=11
